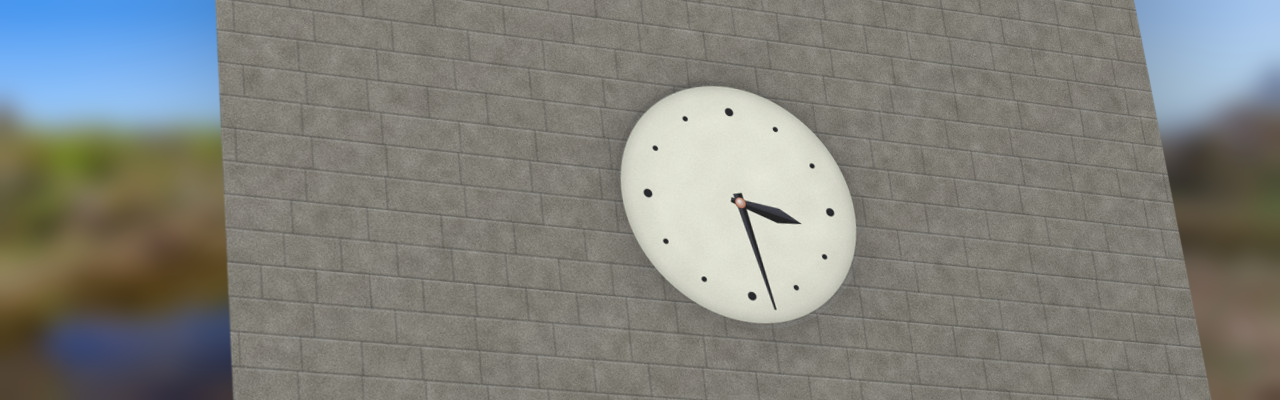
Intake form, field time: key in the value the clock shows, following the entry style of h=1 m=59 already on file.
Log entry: h=3 m=28
